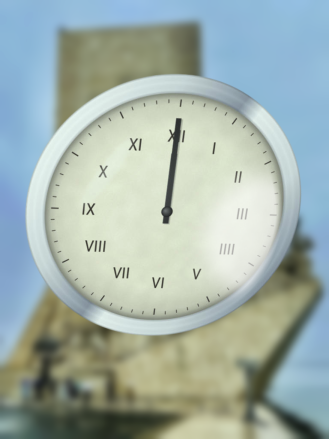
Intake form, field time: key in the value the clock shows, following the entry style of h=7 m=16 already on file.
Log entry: h=12 m=0
